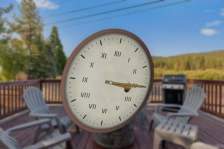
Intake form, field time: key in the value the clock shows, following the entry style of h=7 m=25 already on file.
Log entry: h=3 m=15
